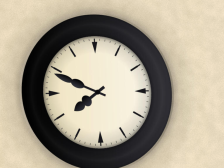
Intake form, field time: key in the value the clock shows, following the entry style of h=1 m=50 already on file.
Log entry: h=7 m=49
